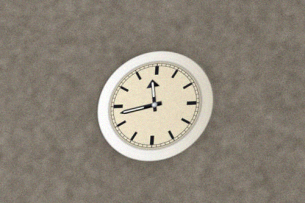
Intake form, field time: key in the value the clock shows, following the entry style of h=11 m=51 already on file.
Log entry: h=11 m=43
